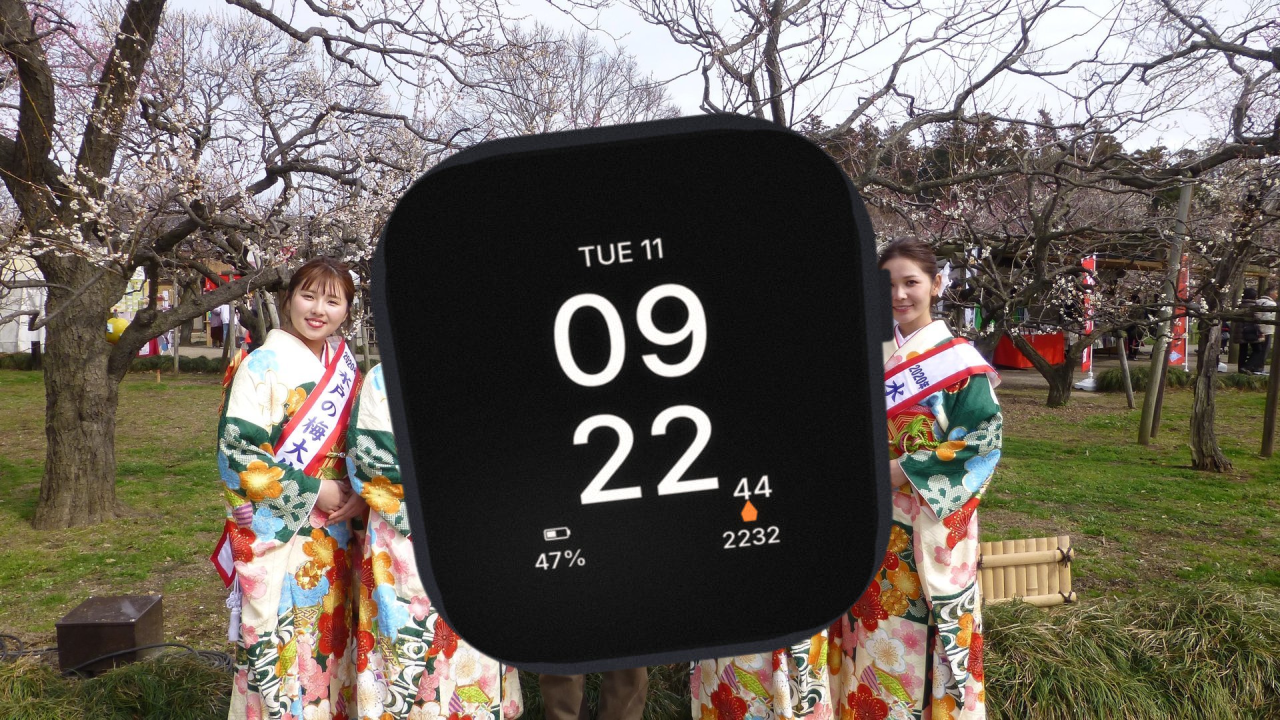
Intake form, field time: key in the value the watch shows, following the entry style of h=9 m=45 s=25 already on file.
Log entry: h=9 m=22 s=44
